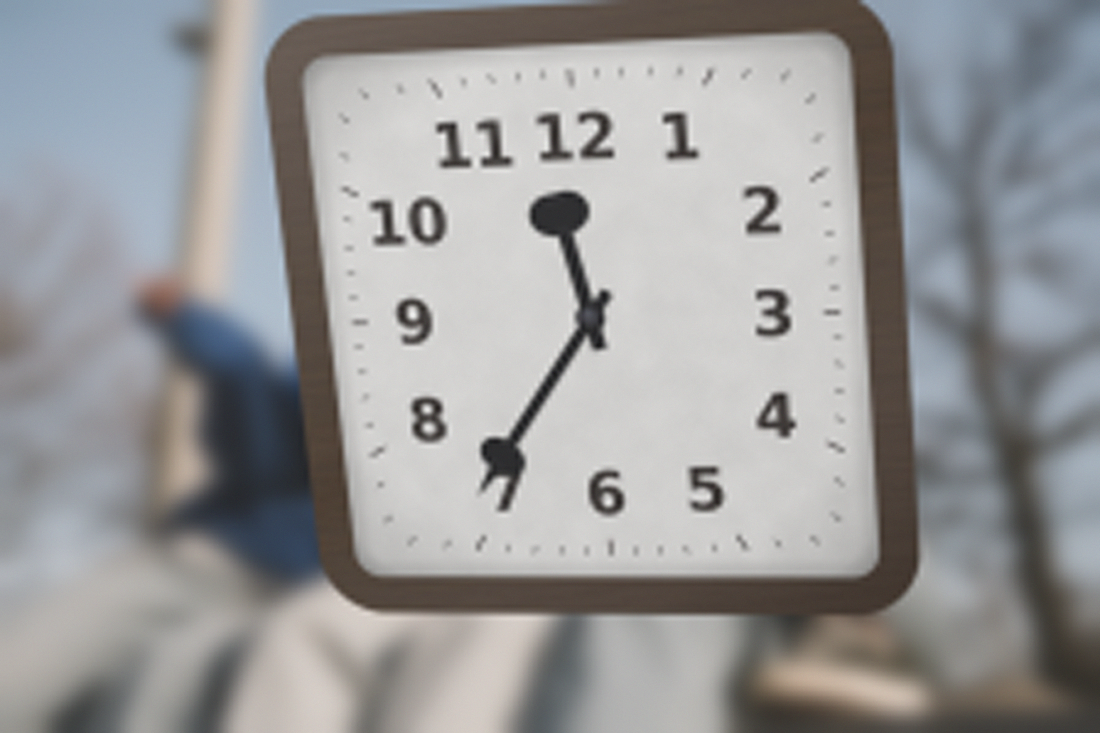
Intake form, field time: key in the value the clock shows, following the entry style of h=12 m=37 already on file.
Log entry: h=11 m=36
